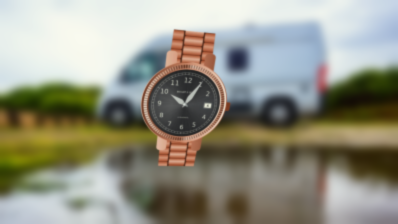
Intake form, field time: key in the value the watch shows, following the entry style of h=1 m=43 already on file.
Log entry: h=10 m=5
